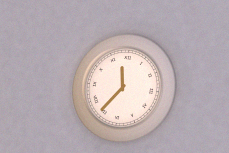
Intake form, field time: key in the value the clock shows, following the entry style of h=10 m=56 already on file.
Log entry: h=11 m=36
